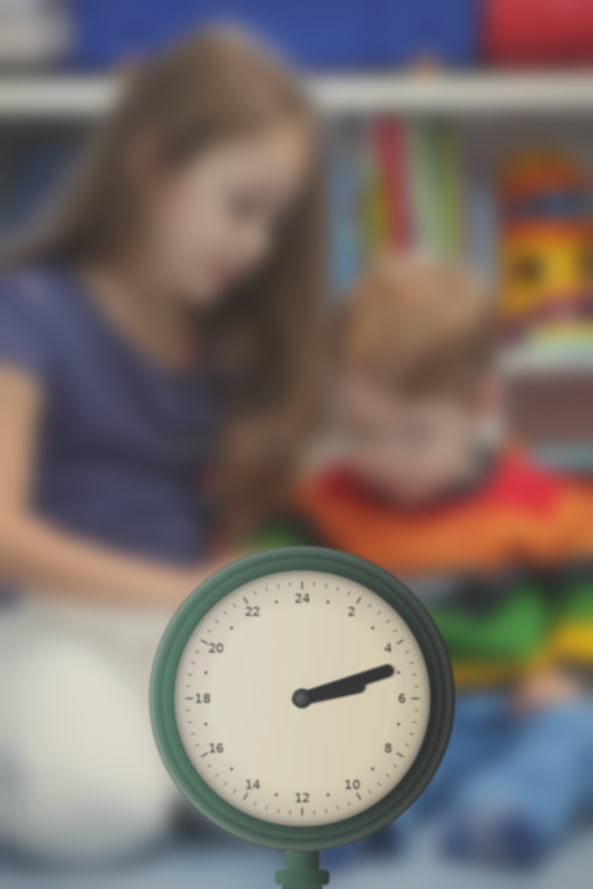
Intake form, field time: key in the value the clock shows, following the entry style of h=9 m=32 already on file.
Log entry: h=5 m=12
